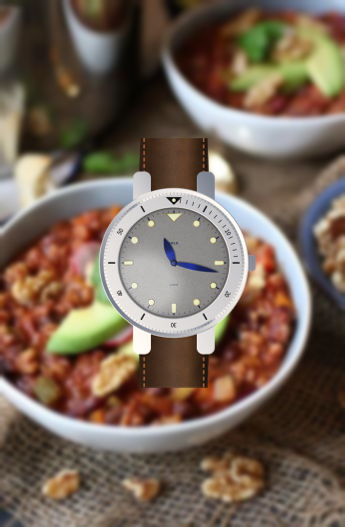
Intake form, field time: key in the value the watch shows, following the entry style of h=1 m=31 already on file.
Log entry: h=11 m=17
